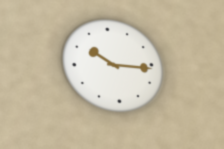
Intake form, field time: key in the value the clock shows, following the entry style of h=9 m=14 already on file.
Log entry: h=10 m=16
